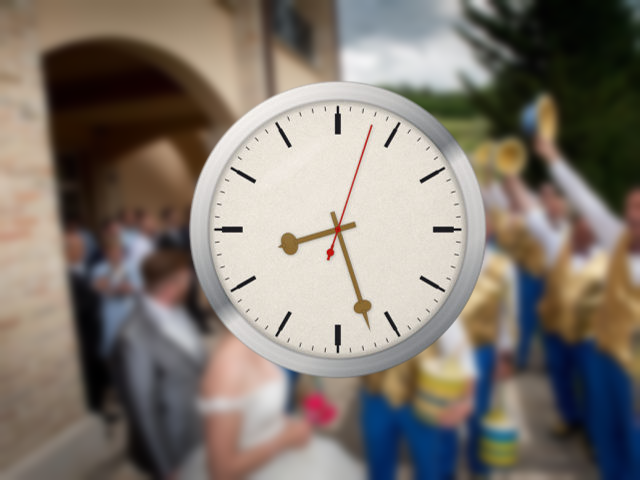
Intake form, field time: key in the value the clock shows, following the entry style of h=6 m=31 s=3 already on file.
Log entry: h=8 m=27 s=3
